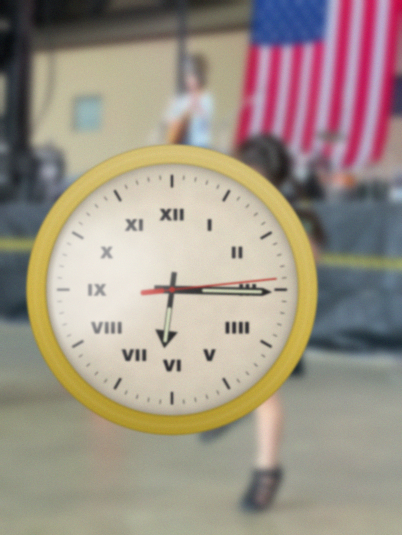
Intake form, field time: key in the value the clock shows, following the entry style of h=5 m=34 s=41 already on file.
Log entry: h=6 m=15 s=14
